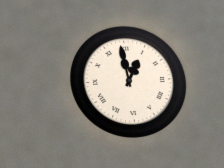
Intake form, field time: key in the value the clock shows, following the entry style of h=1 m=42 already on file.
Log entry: h=12 m=59
